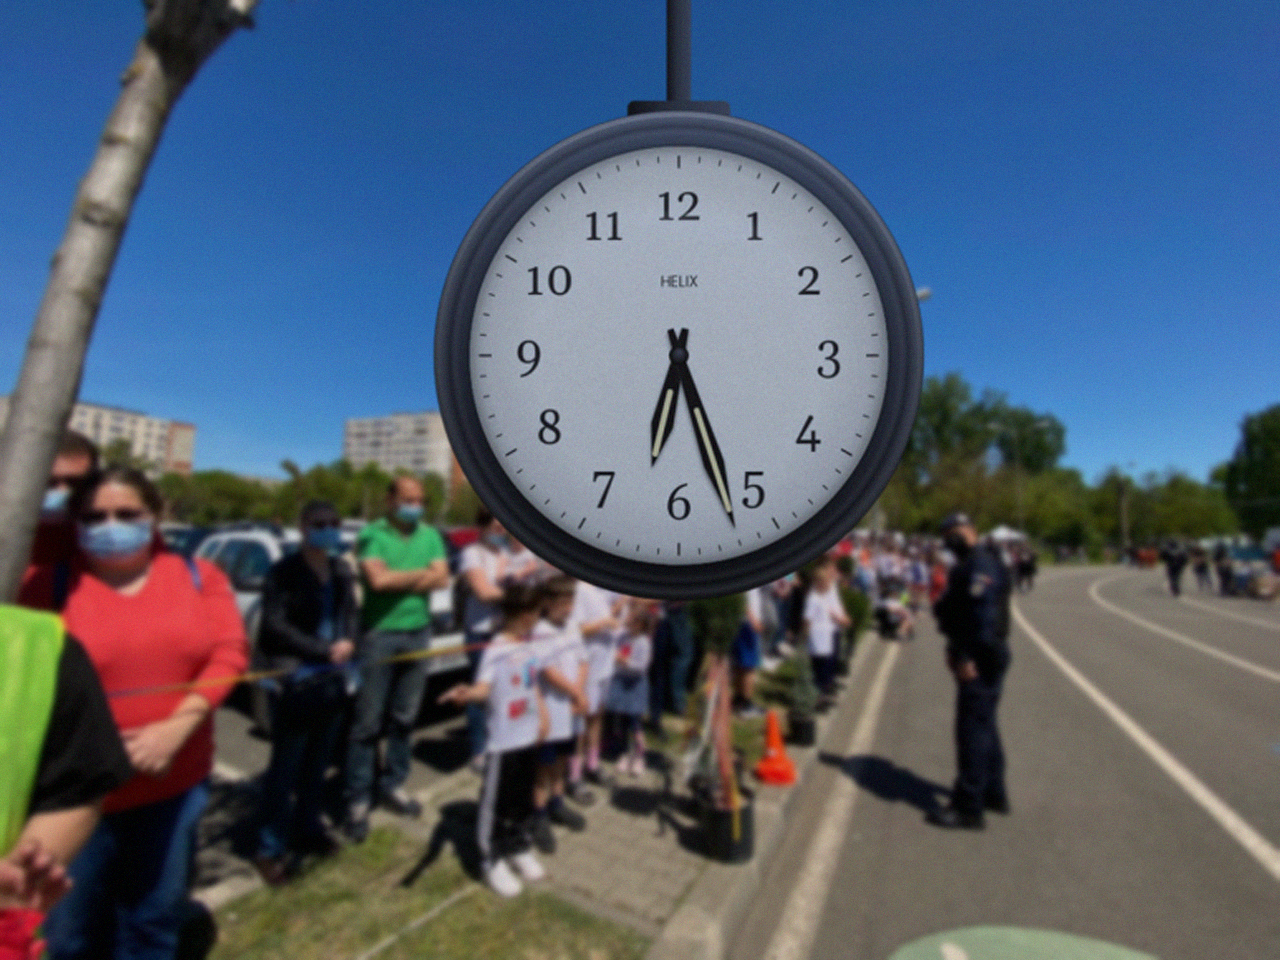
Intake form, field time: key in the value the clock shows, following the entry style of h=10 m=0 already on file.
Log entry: h=6 m=27
